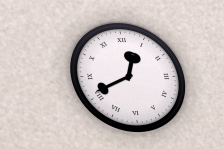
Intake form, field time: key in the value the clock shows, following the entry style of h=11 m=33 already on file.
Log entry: h=12 m=41
